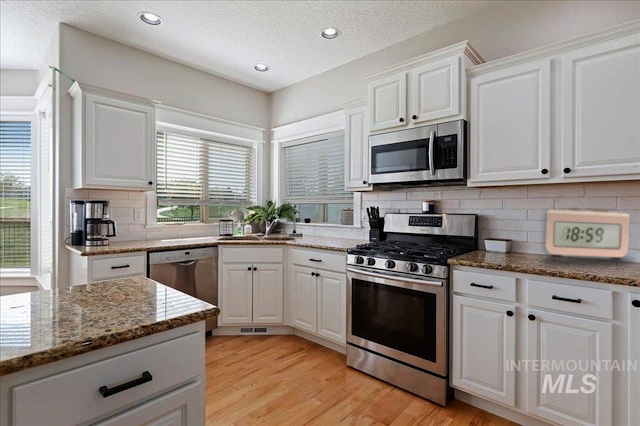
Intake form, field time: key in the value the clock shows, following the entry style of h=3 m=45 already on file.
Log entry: h=18 m=59
